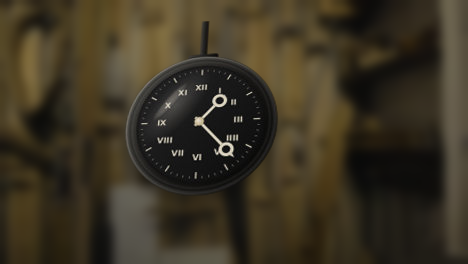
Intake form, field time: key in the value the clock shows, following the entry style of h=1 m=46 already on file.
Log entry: h=1 m=23
